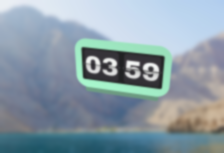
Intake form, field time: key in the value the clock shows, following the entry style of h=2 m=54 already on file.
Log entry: h=3 m=59
